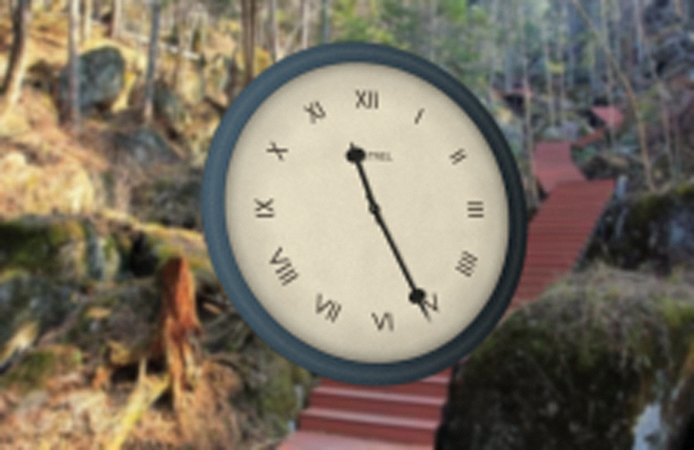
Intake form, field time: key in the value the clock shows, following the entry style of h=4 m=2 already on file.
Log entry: h=11 m=26
